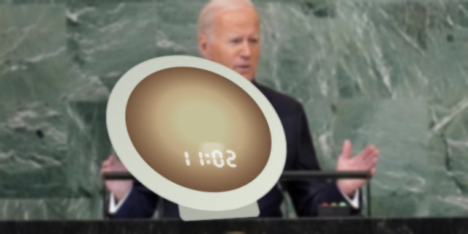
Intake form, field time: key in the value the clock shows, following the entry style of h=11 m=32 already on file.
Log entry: h=11 m=2
